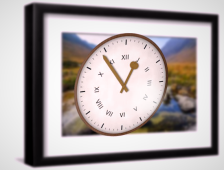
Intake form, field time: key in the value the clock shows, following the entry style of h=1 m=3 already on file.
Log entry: h=12 m=54
